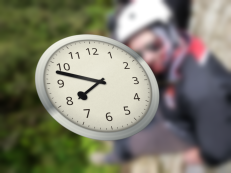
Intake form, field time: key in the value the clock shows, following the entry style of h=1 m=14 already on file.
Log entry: h=7 m=48
